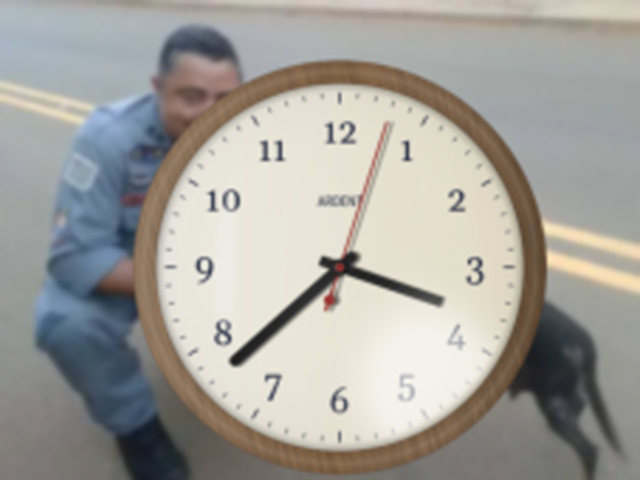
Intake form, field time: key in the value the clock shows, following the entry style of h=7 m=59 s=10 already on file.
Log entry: h=3 m=38 s=3
